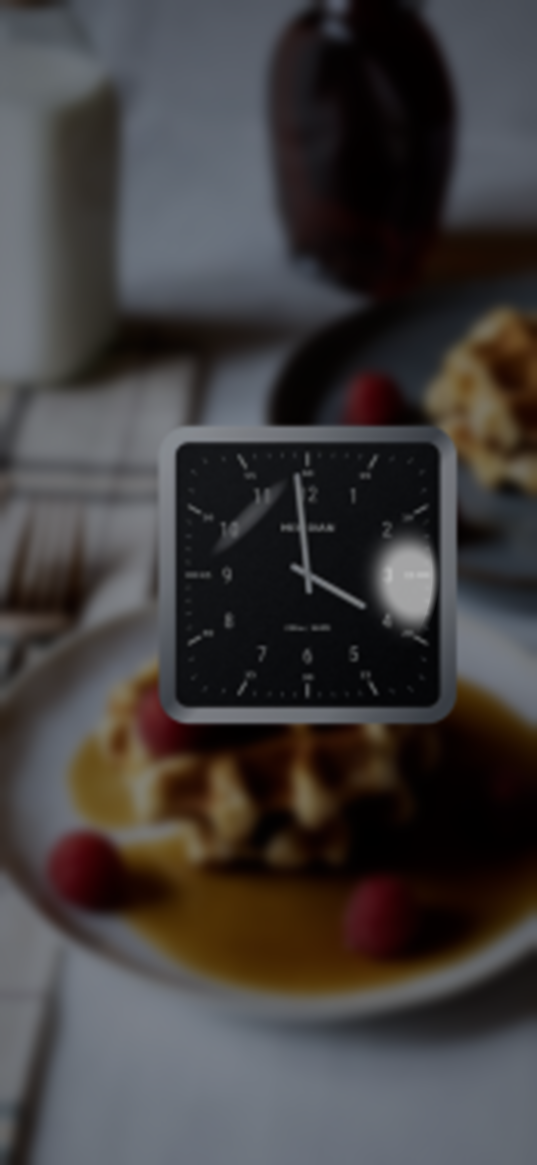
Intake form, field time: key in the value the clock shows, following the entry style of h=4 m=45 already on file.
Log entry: h=3 m=59
